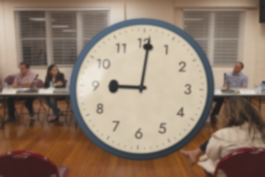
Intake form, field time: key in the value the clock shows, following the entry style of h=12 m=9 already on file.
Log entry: h=9 m=1
